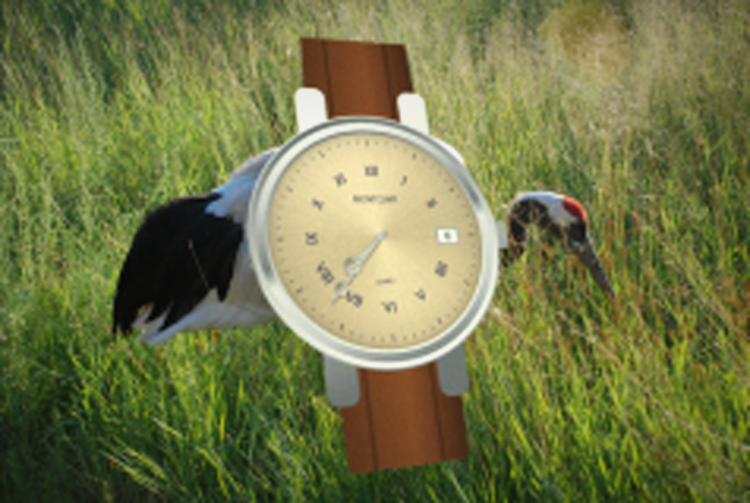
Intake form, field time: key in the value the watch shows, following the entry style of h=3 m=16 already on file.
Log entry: h=7 m=37
